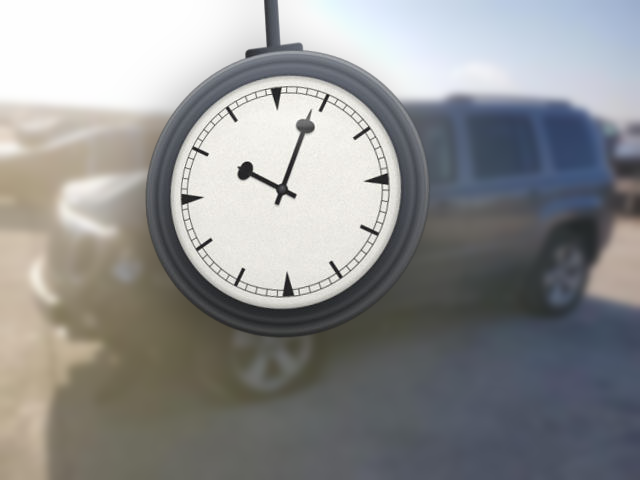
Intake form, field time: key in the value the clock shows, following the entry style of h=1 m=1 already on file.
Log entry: h=10 m=4
